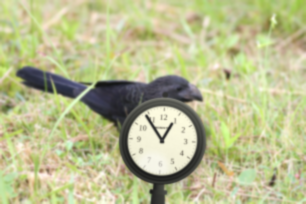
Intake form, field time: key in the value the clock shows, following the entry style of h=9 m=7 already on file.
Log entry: h=12 m=54
